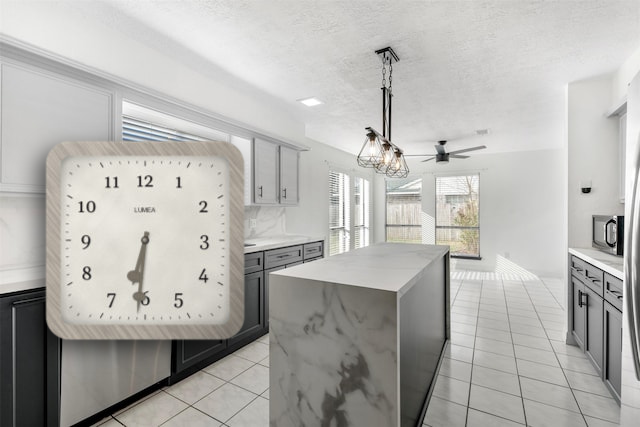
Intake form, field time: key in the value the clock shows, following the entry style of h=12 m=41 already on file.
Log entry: h=6 m=31
